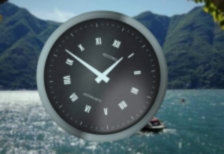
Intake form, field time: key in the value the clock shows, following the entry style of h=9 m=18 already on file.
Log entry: h=12 m=47
